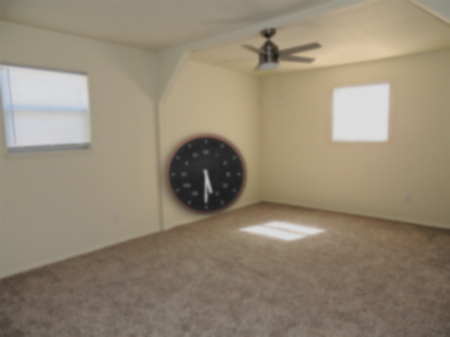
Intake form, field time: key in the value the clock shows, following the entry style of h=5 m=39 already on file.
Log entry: h=5 m=30
